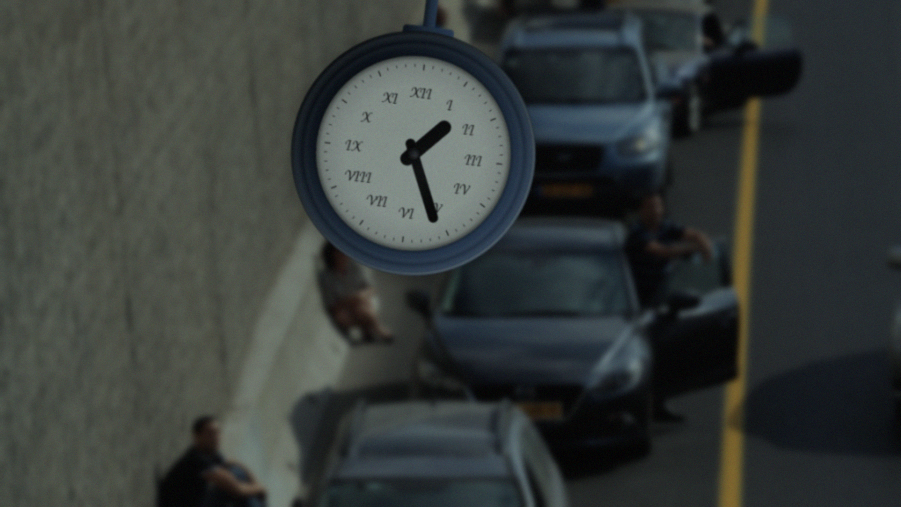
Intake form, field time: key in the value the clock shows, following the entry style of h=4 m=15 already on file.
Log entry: h=1 m=26
